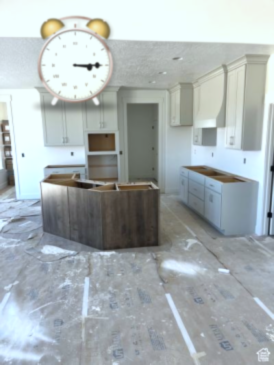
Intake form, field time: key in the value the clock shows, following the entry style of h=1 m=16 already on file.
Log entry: h=3 m=15
